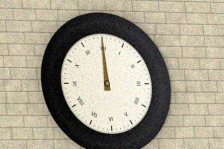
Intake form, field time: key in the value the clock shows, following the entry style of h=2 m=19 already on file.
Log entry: h=12 m=0
